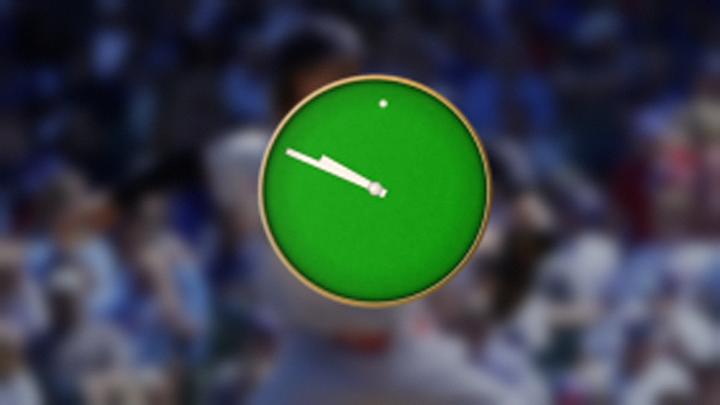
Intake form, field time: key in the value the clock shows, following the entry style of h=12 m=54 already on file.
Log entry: h=9 m=48
